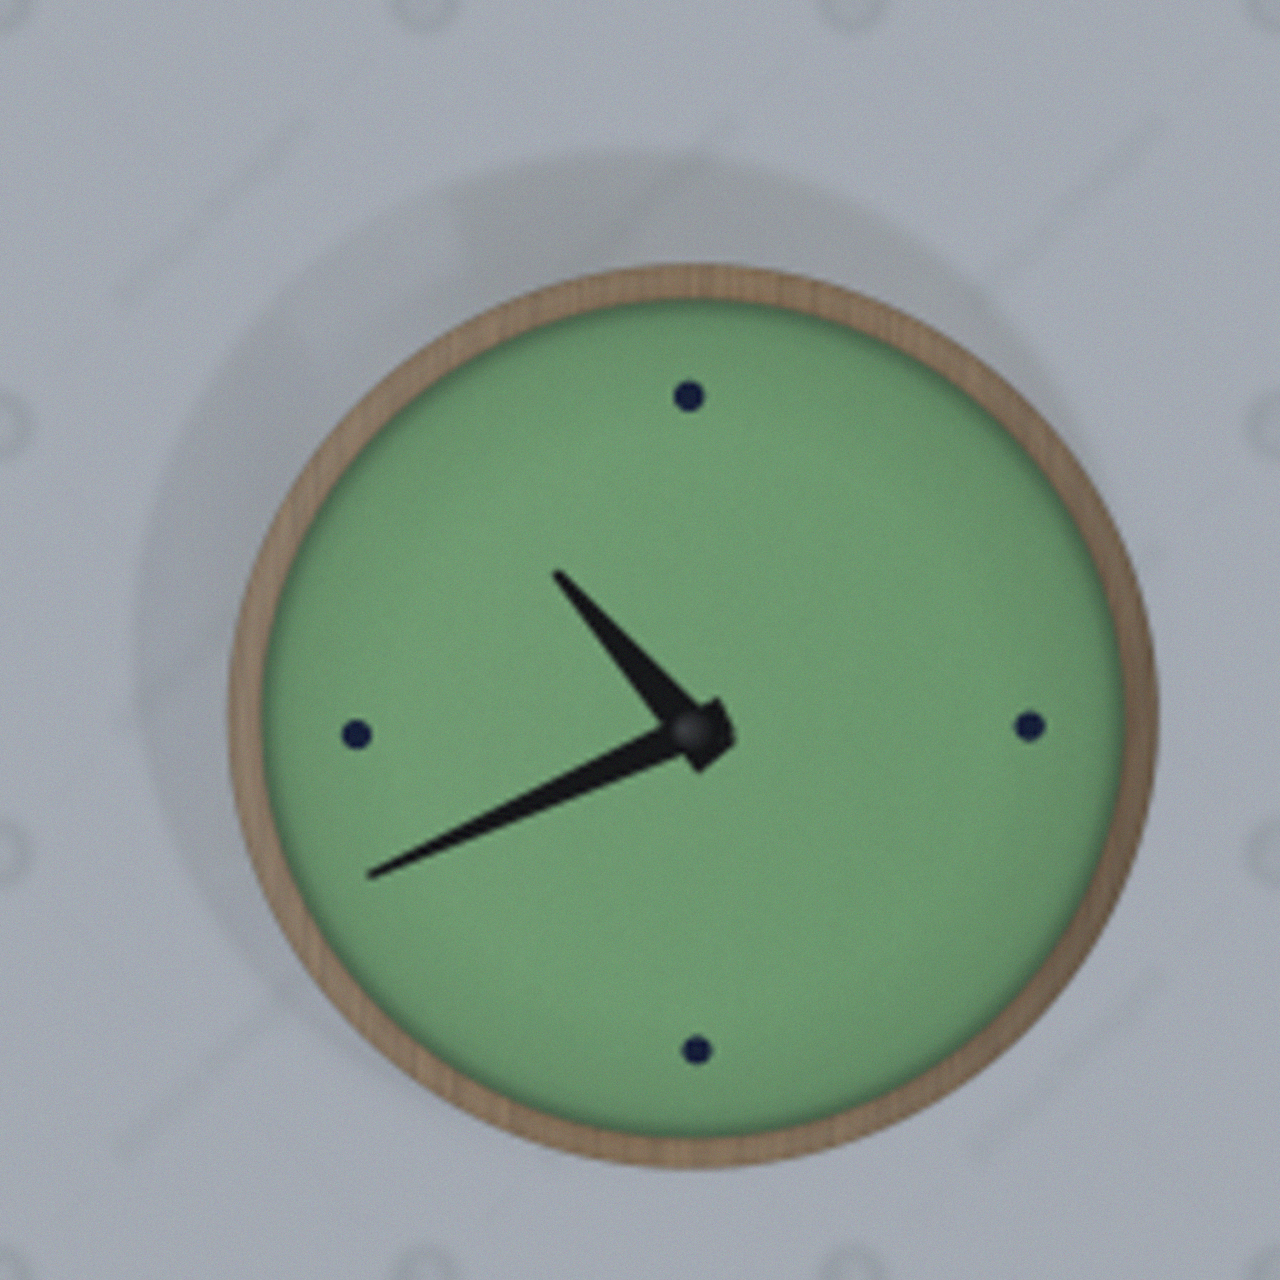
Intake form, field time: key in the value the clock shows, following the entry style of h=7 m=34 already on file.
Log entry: h=10 m=41
